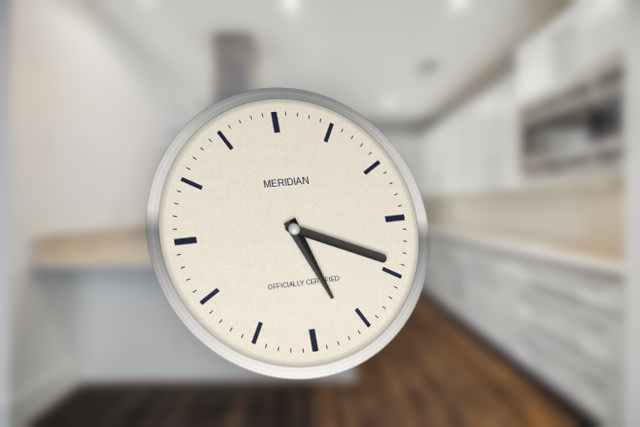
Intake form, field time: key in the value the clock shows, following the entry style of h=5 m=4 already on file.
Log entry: h=5 m=19
